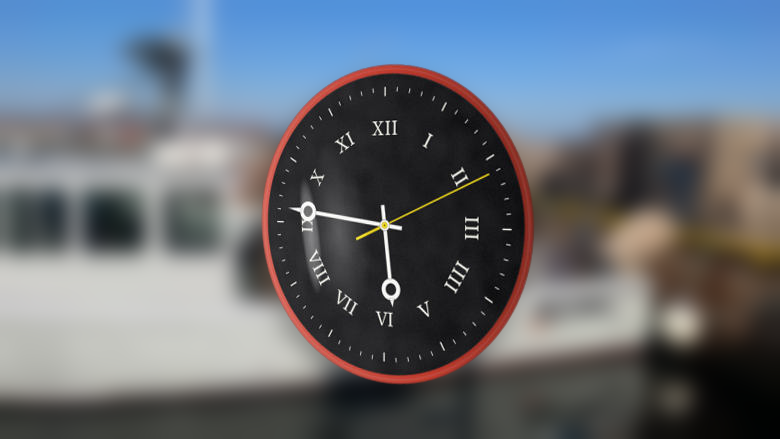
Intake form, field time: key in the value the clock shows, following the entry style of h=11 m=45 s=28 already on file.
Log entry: h=5 m=46 s=11
